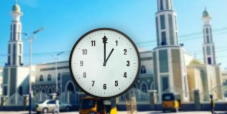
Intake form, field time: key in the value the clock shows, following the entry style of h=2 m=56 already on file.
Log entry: h=1 m=0
